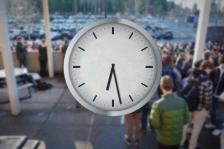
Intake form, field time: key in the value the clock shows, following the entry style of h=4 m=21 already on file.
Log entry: h=6 m=28
